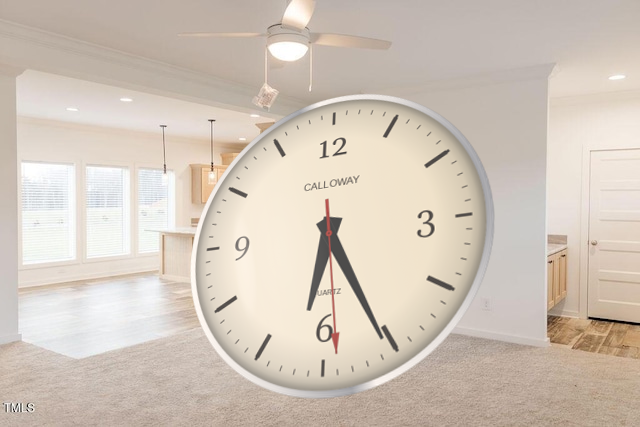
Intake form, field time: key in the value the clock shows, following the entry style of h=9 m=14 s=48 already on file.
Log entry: h=6 m=25 s=29
